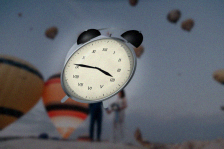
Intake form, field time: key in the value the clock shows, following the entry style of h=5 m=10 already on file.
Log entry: h=3 m=46
